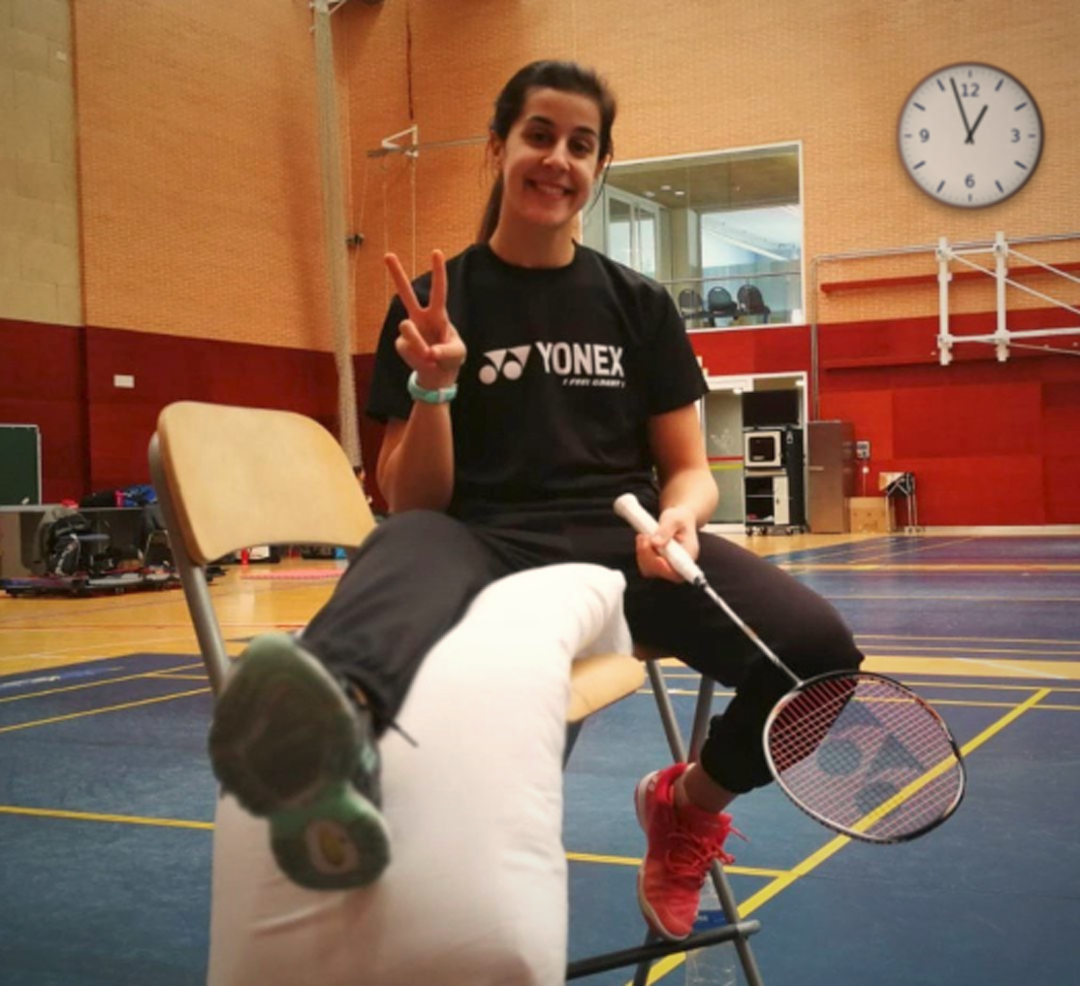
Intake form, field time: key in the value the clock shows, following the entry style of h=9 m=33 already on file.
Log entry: h=12 m=57
